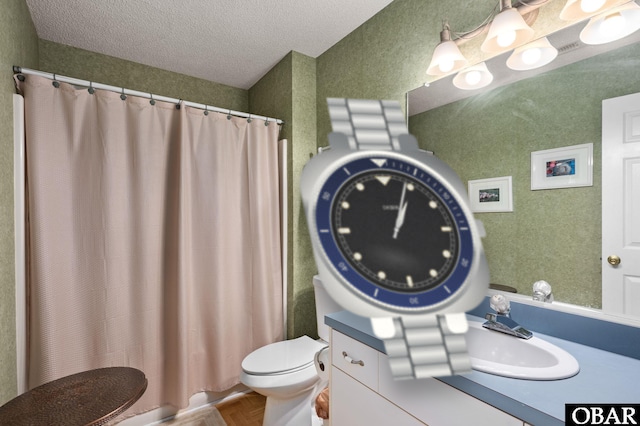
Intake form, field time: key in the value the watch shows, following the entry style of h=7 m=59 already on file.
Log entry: h=1 m=4
